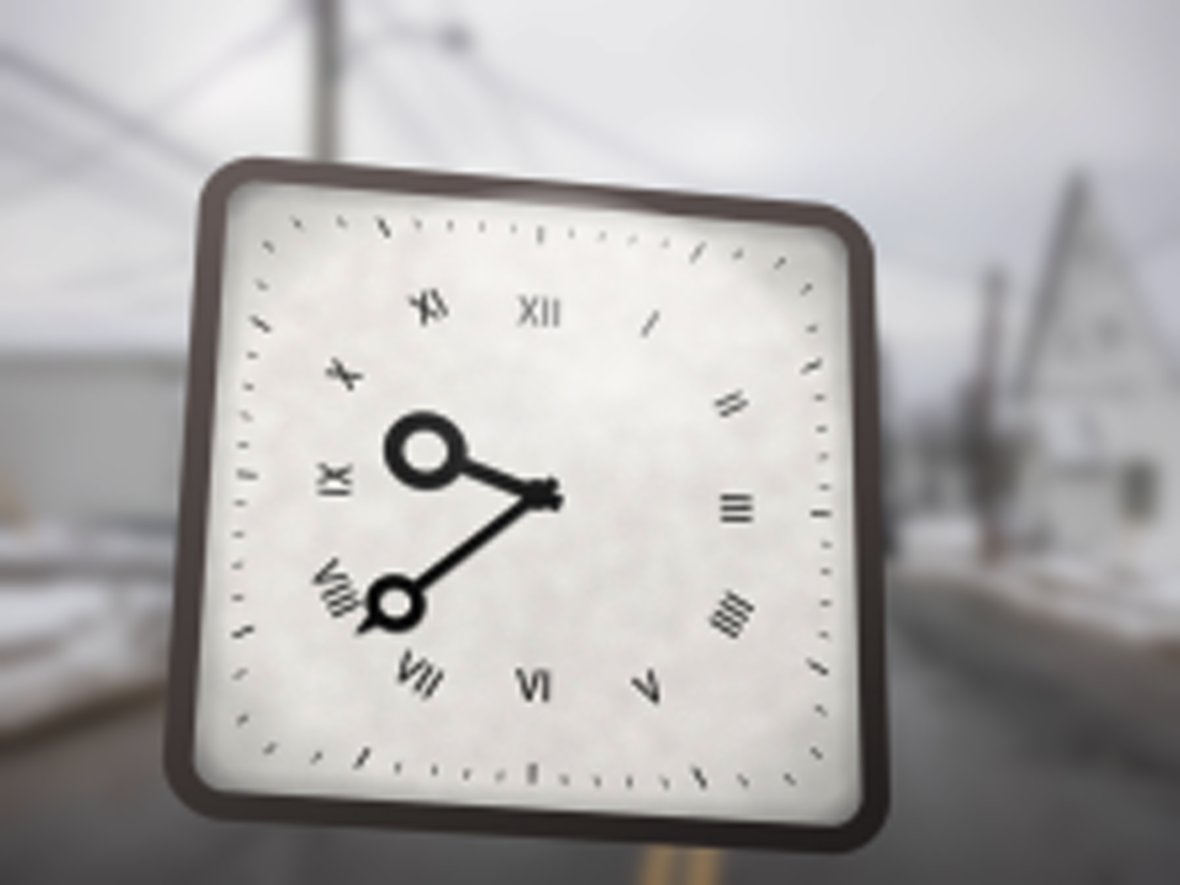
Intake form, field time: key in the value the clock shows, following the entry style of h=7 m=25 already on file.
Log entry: h=9 m=38
